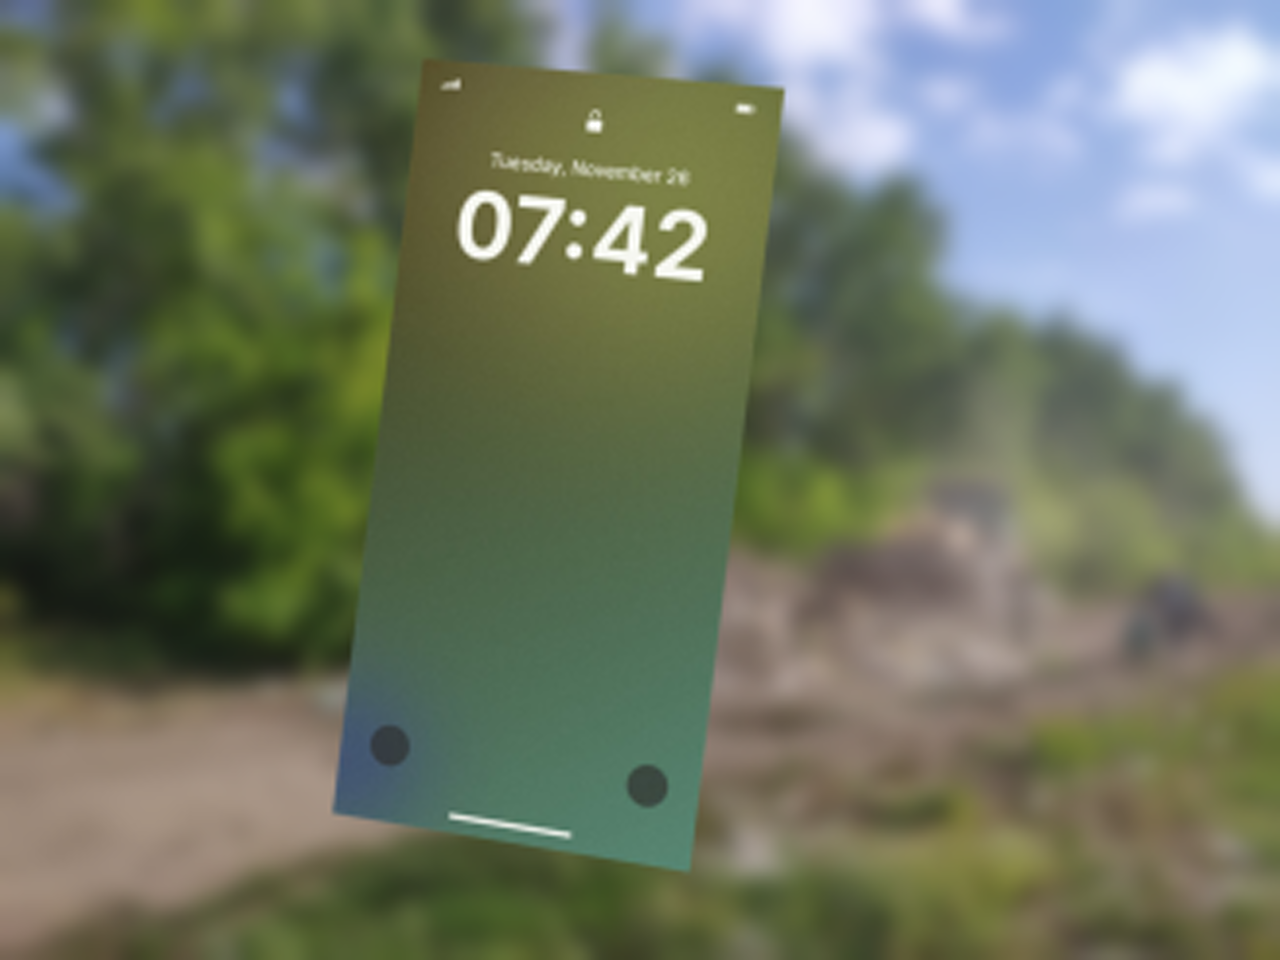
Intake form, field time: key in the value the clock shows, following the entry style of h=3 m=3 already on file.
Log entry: h=7 m=42
